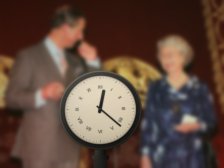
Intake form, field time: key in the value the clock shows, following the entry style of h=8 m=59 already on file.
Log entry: h=12 m=22
